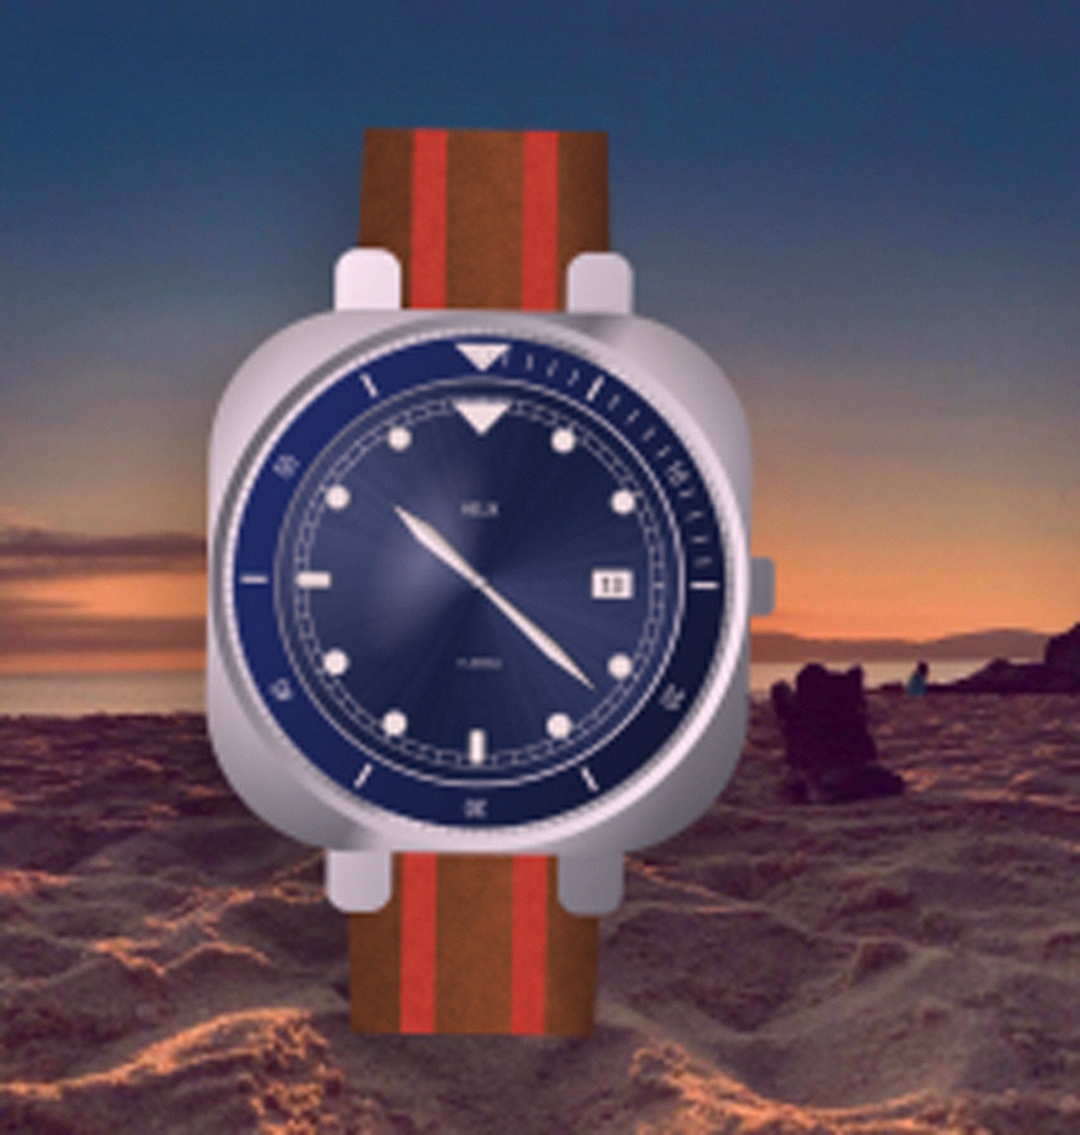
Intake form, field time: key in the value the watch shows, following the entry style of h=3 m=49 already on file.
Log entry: h=10 m=22
